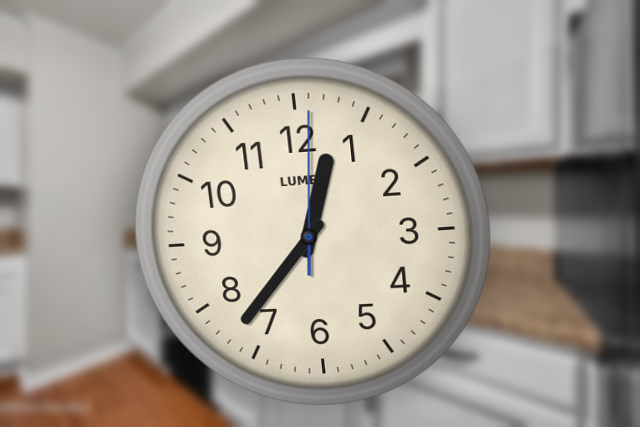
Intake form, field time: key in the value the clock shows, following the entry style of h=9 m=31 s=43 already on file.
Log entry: h=12 m=37 s=1
